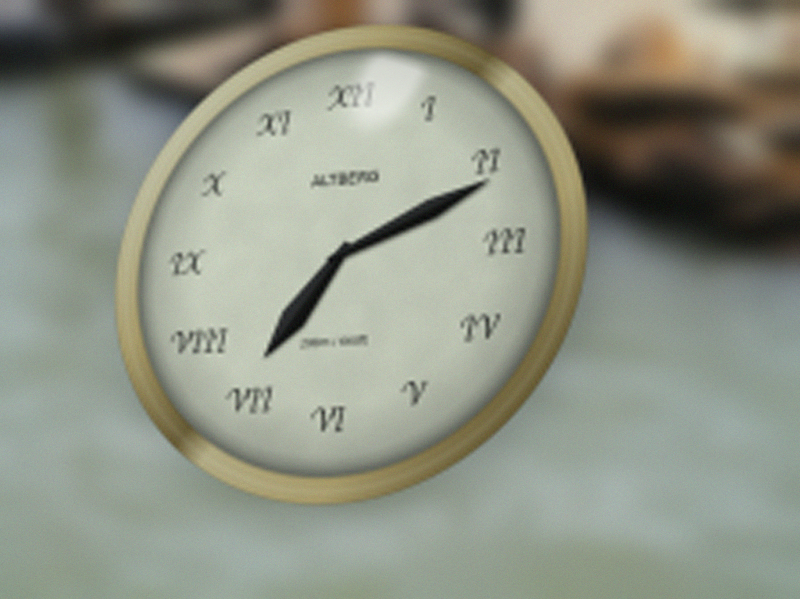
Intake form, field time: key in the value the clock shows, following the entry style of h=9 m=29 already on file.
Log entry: h=7 m=11
